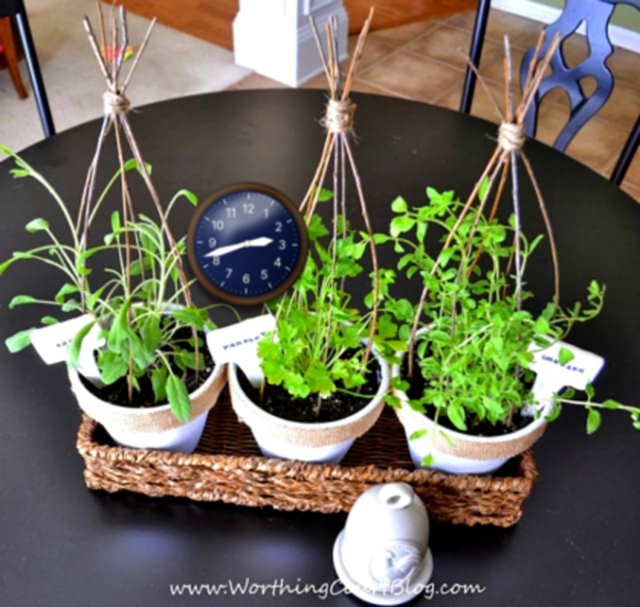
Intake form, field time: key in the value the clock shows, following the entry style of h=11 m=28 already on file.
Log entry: h=2 m=42
